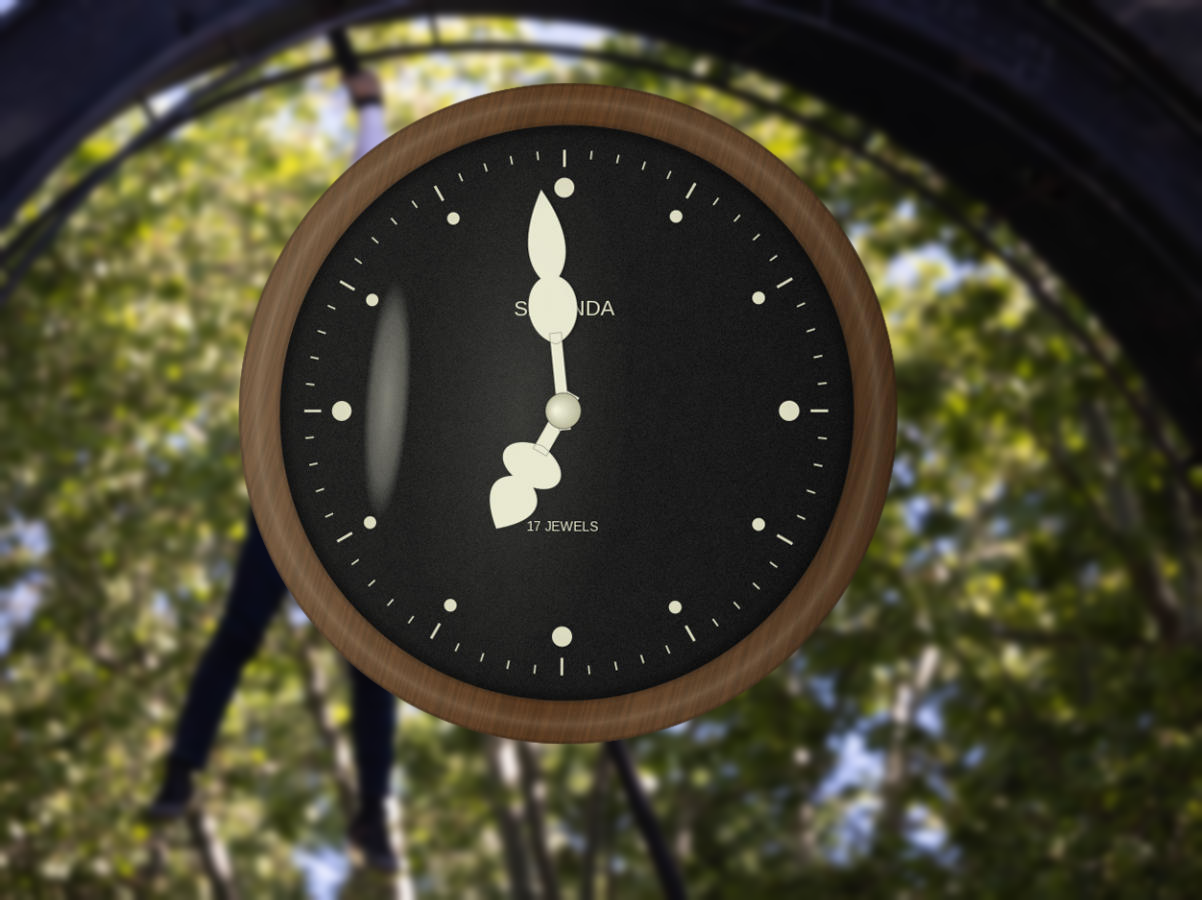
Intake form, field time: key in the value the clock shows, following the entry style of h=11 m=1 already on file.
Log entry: h=6 m=59
